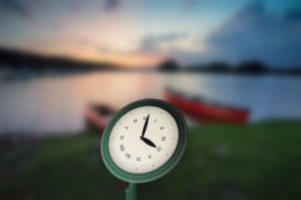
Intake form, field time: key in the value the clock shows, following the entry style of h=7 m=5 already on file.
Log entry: h=4 m=1
